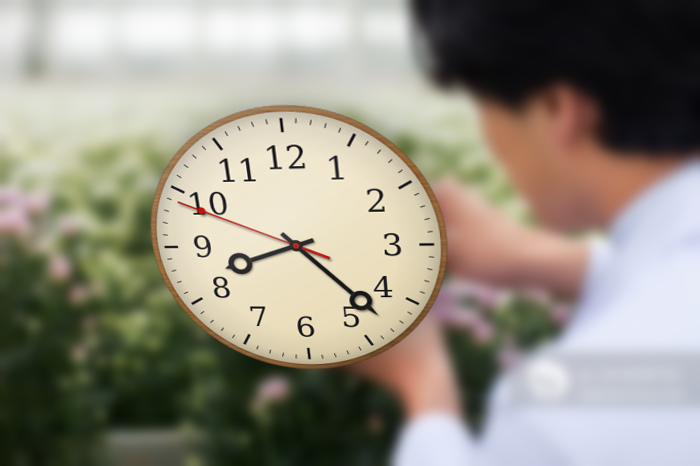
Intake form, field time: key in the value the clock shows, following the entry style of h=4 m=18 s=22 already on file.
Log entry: h=8 m=22 s=49
